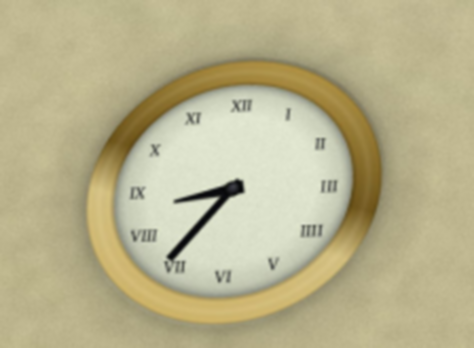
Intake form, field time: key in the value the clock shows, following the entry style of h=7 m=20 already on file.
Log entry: h=8 m=36
